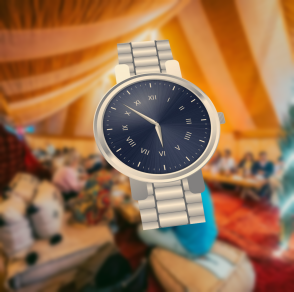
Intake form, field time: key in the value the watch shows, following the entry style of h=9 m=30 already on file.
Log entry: h=5 m=52
